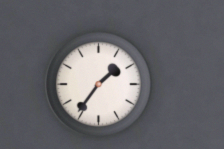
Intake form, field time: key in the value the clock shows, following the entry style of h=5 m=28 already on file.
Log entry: h=1 m=36
